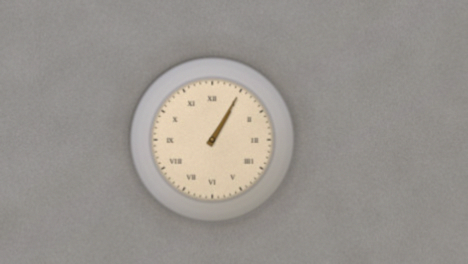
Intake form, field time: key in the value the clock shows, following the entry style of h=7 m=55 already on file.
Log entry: h=1 m=5
